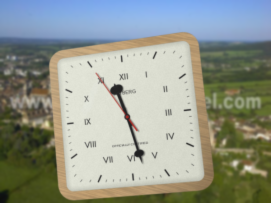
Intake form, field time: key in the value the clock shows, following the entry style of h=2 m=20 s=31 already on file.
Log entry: h=11 m=27 s=55
